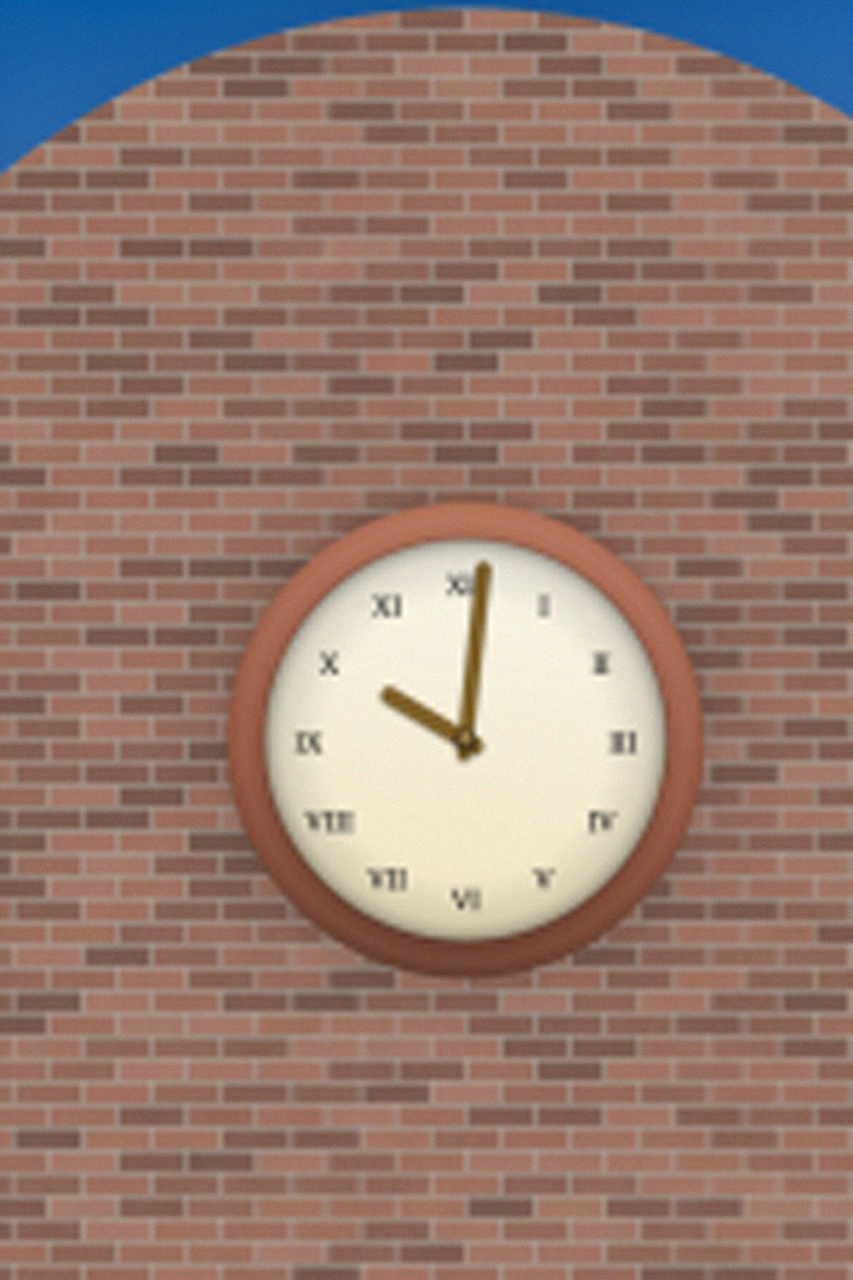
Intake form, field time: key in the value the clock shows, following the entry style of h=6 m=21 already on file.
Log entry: h=10 m=1
